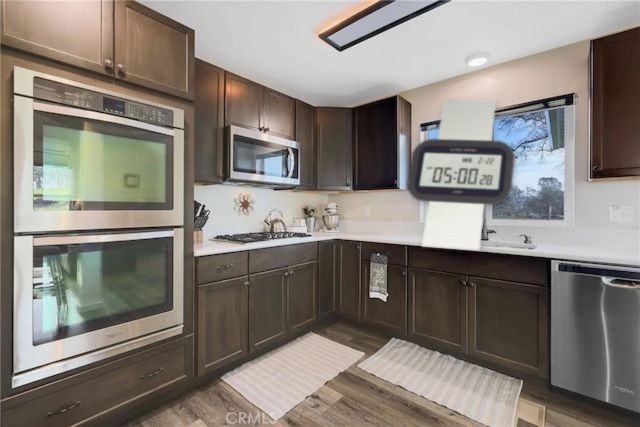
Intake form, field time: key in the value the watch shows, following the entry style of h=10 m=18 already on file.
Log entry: h=5 m=0
